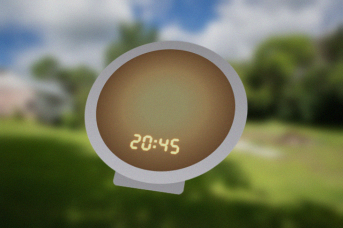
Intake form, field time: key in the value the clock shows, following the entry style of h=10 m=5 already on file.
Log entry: h=20 m=45
